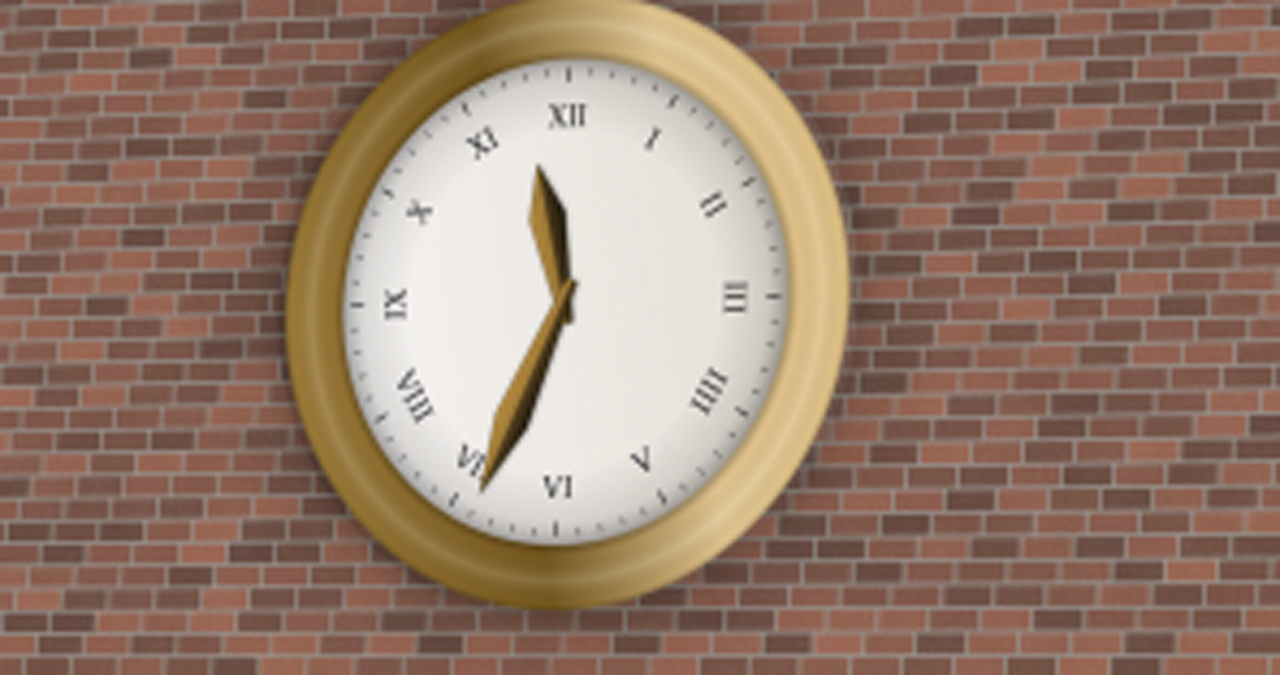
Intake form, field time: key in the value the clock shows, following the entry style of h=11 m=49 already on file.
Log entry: h=11 m=34
